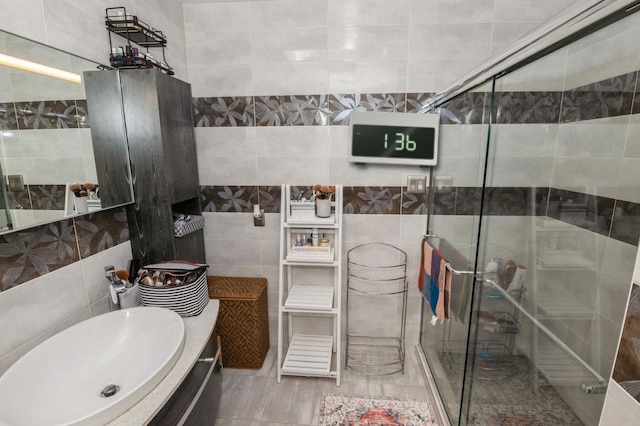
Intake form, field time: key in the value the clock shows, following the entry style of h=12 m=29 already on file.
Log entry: h=1 m=36
